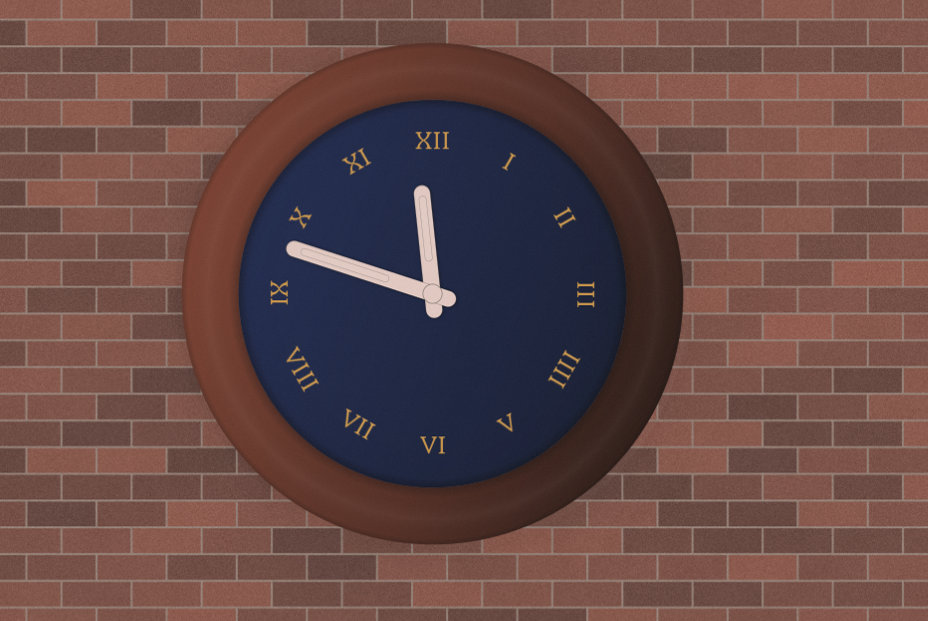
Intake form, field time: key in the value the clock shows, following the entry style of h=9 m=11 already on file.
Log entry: h=11 m=48
